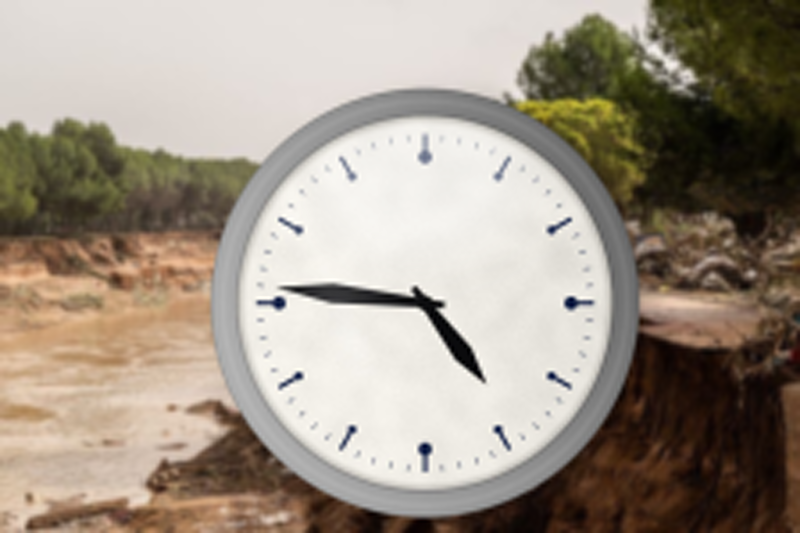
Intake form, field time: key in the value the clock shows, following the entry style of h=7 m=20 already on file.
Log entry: h=4 m=46
